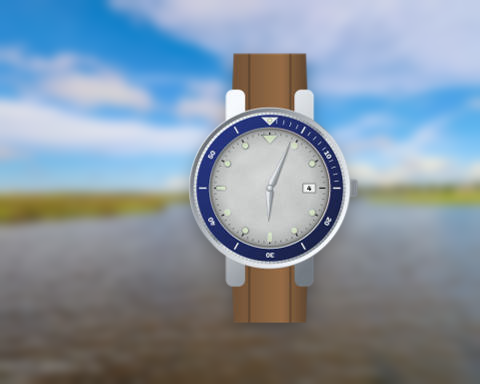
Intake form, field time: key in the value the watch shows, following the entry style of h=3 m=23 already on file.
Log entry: h=6 m=4
